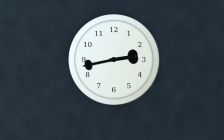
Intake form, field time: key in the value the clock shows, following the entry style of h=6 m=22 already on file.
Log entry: h=2 m=43
